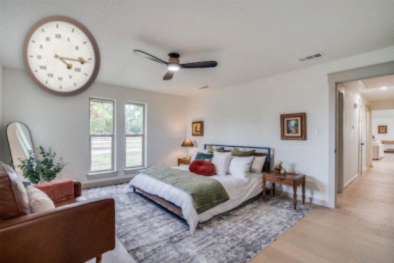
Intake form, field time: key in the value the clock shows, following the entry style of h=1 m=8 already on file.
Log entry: h=4 m=16
